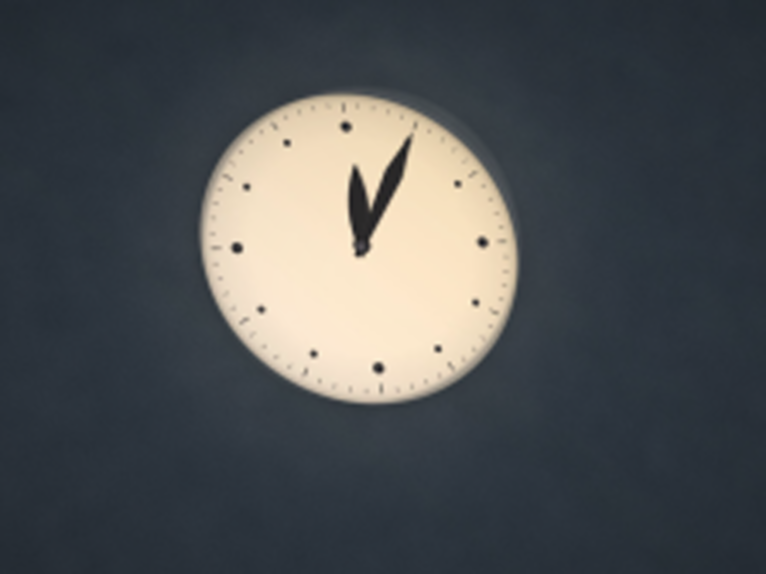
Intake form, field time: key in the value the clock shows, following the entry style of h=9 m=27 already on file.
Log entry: h=12 m=5
